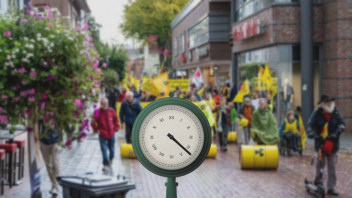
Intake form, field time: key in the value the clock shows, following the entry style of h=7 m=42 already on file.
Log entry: h=4 m=22
